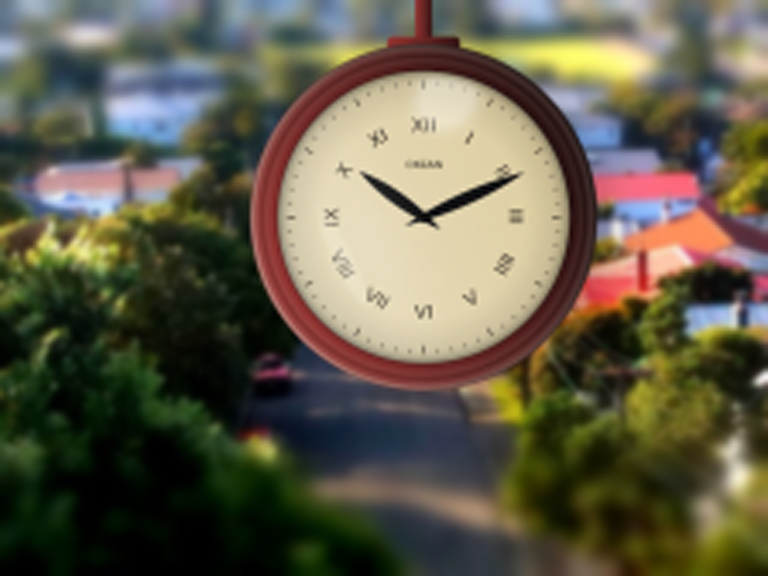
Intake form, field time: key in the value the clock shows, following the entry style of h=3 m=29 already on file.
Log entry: h=10 m=11
